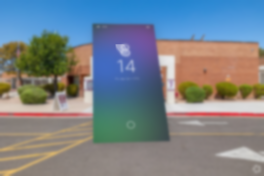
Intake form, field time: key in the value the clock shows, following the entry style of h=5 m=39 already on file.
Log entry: h=8 m=14
